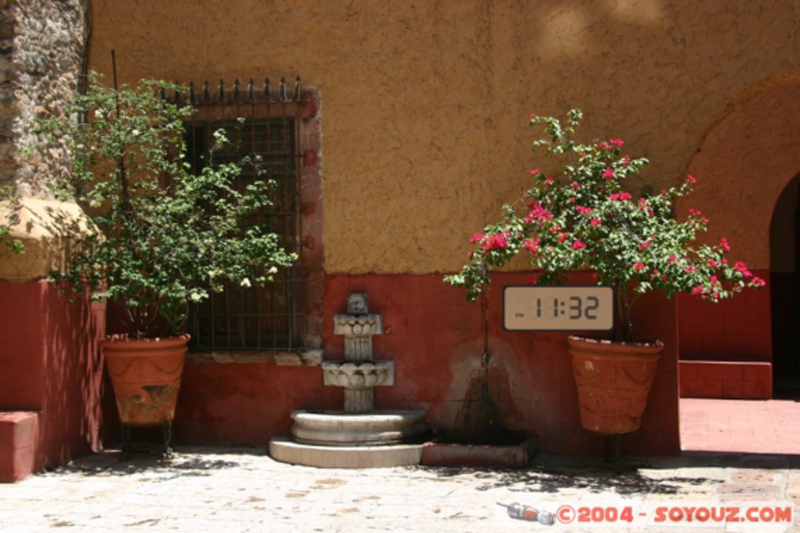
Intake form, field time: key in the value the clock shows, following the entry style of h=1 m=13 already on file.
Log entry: h=11 m=32
